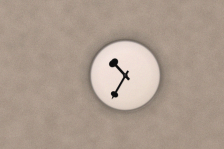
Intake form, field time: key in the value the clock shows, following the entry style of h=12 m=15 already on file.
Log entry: h=10 m=35
